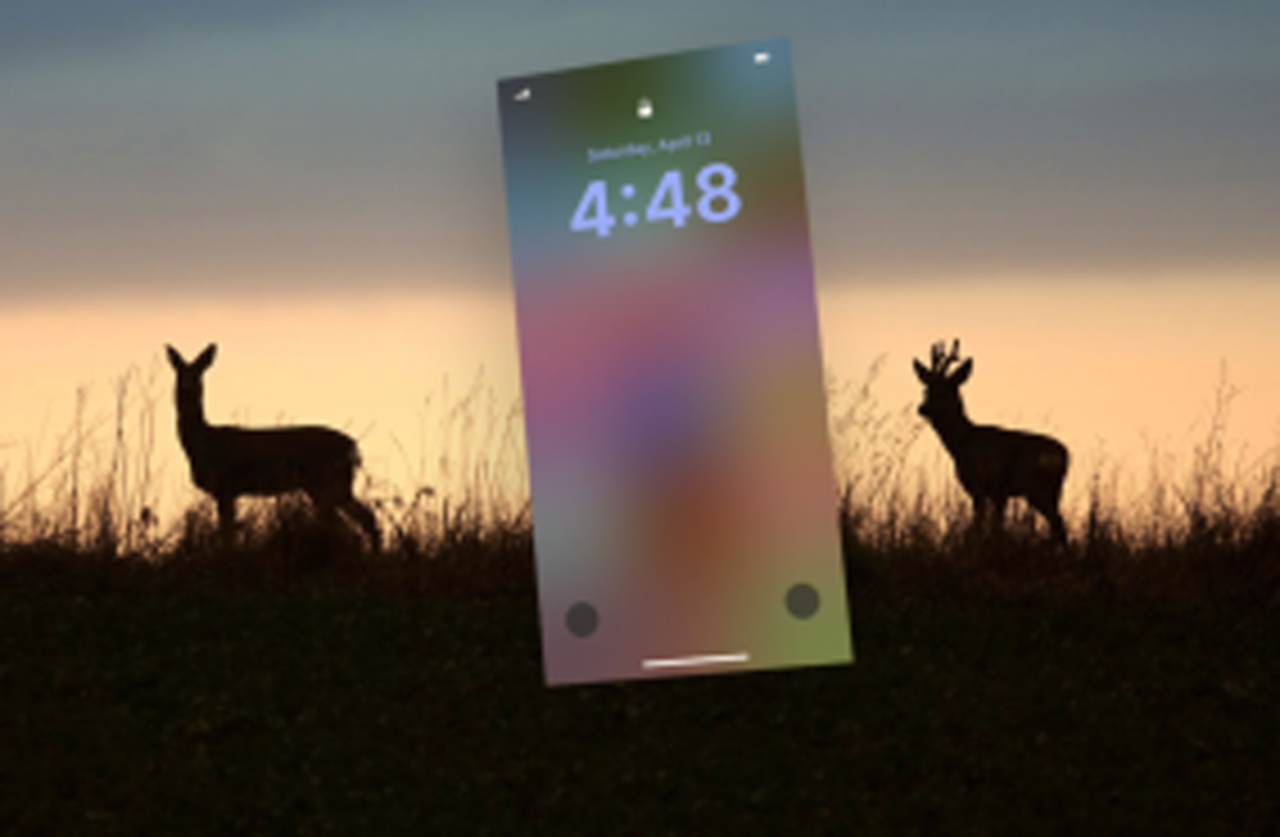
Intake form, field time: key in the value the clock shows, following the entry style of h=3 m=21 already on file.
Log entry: h=4 m=48
